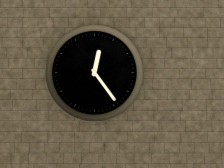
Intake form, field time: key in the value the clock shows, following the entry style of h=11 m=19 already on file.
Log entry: h=12 m=24
